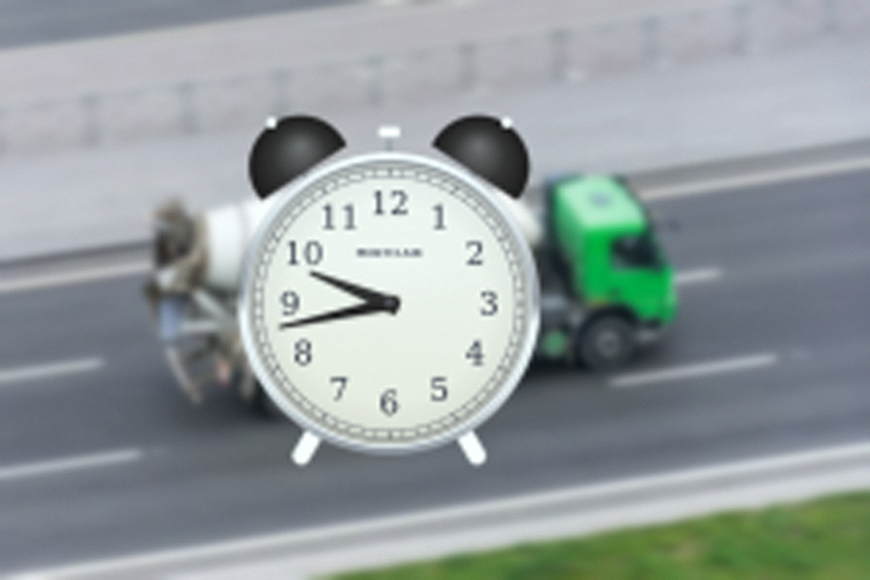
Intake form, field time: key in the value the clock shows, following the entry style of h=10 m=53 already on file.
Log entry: h=9 m=43
